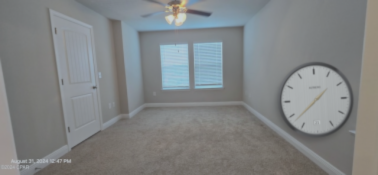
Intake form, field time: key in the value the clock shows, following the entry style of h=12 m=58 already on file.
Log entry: h=1 m=38
